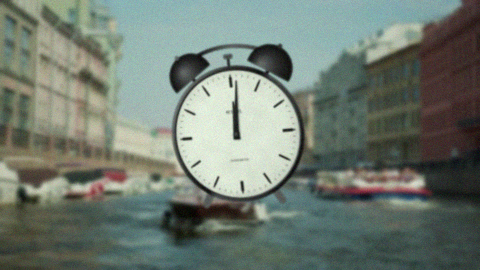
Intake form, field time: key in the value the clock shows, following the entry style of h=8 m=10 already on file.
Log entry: h=12 m=1
